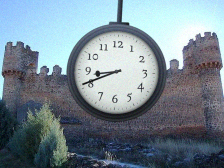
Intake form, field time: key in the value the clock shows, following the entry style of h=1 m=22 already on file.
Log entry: h=8 m=41
